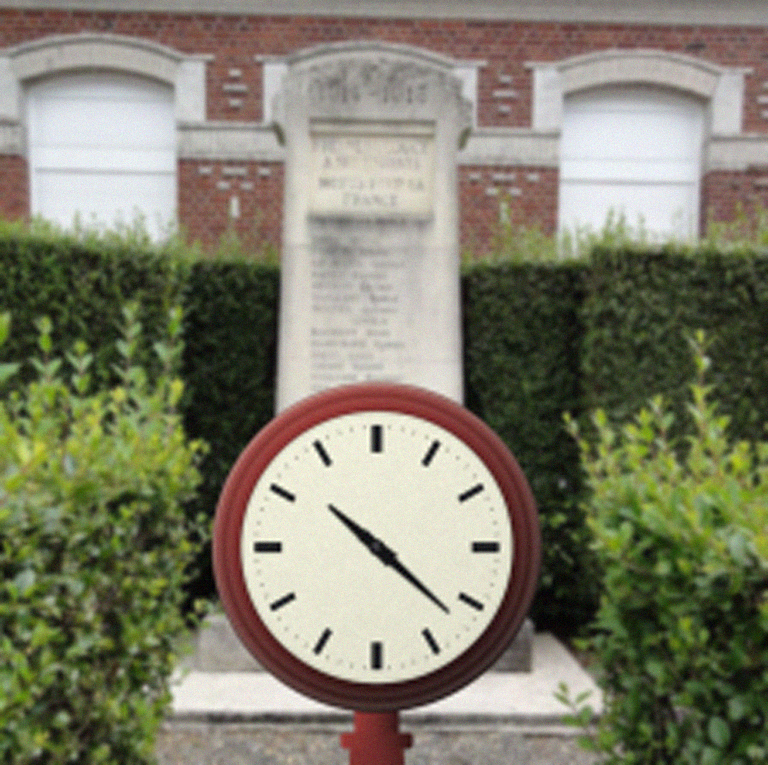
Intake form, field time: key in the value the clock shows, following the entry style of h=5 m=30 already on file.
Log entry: h=10 m=22
